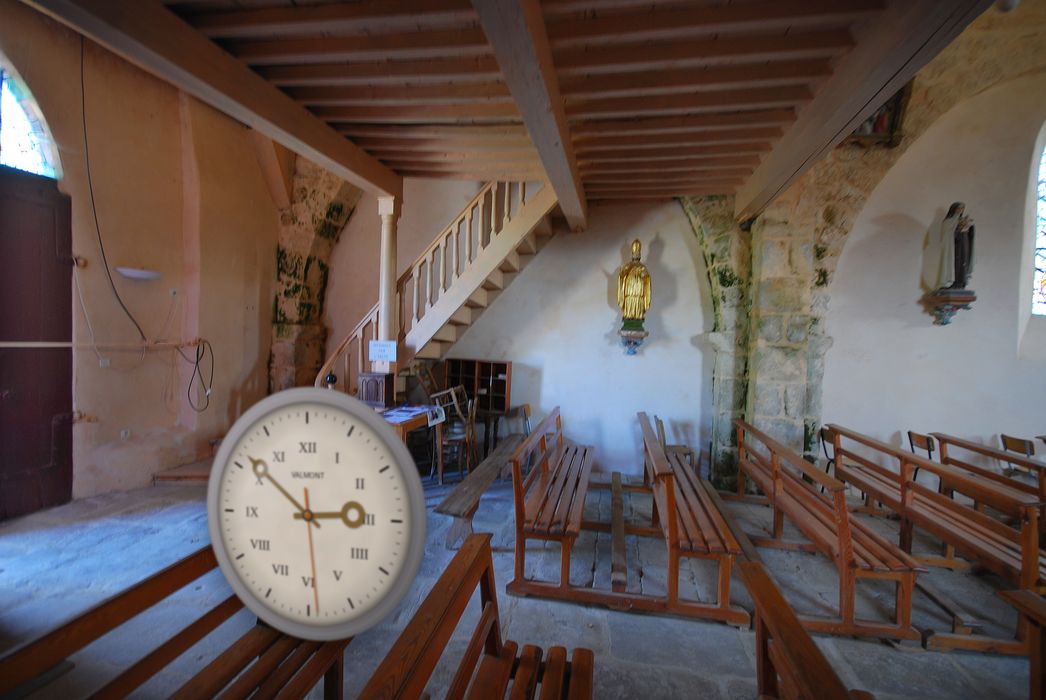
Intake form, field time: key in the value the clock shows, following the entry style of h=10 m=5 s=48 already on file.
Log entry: h=2 m=51 s=29
